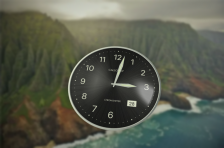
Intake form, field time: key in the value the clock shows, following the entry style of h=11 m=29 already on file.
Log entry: h=3 m=2
